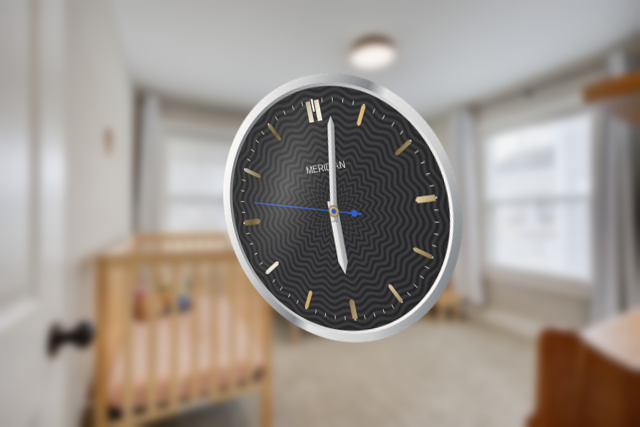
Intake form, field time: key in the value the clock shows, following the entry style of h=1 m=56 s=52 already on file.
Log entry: h=6 m=1 s=47
